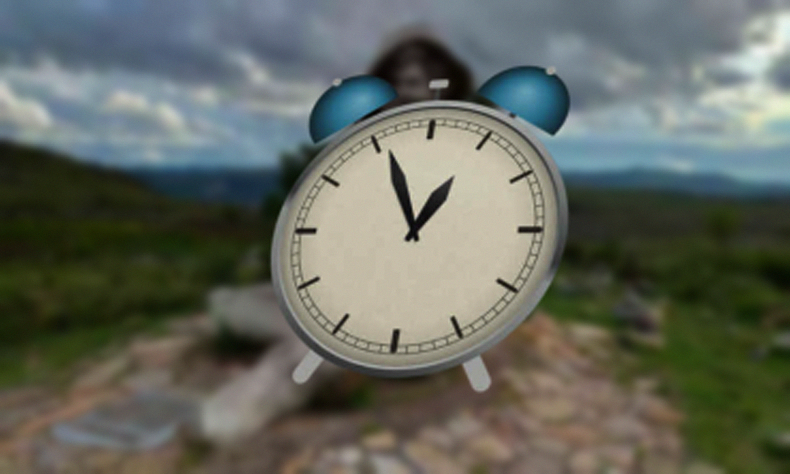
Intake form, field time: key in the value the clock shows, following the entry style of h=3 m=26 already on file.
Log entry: h=12 m=56
